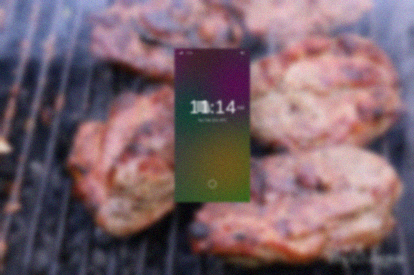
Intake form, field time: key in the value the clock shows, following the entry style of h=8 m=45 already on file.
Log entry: h=11 m=14
